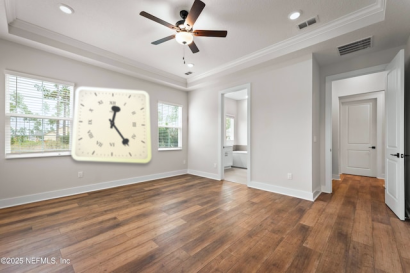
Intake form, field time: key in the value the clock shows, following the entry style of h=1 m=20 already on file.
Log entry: h=12 m=24
